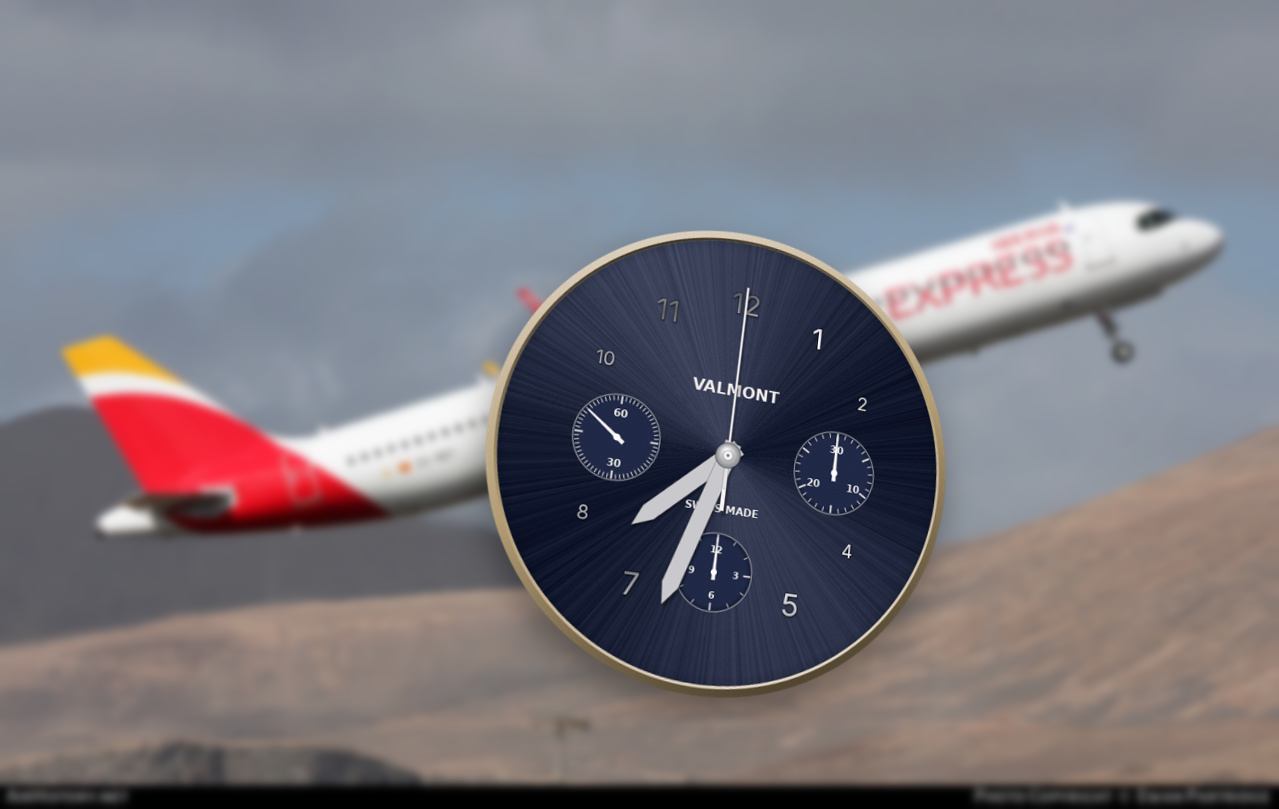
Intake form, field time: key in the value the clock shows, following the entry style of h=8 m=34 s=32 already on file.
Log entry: h=7 m=32 s=51
